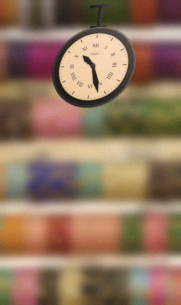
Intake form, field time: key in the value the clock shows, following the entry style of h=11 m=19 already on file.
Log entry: h=10 m=27
